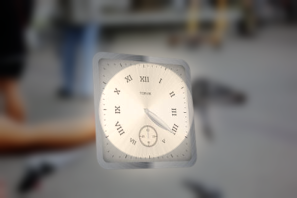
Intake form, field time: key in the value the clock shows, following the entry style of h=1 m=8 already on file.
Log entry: h=4 m=21
